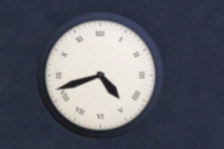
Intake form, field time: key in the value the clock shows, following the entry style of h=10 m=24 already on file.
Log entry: h=4 m=42
